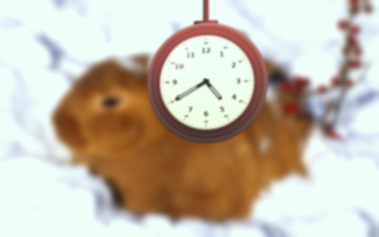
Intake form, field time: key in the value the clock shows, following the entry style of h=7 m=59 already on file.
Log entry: h=4 m=40
